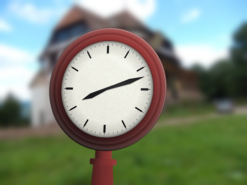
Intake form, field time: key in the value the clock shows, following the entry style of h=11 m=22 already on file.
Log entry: h=8 m=12
